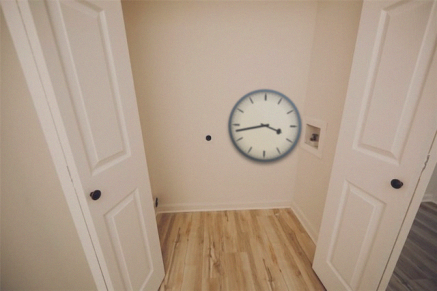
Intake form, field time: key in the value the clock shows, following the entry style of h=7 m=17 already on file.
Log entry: h=3 m=43
